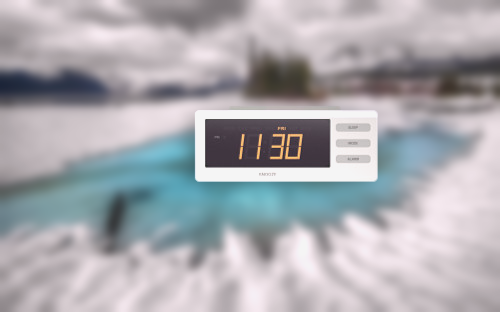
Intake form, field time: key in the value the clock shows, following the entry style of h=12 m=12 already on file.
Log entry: h=11 m=30
